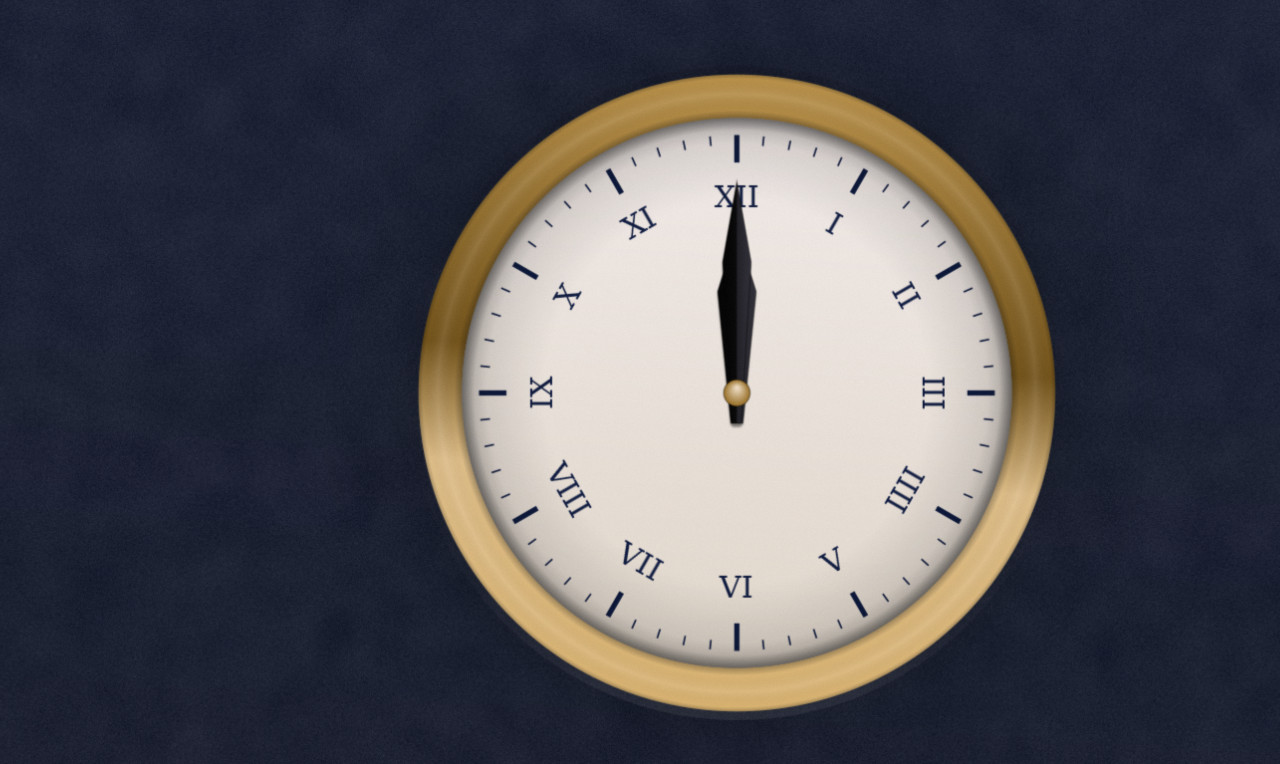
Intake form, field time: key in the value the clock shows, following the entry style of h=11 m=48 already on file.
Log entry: h=12 m=0
